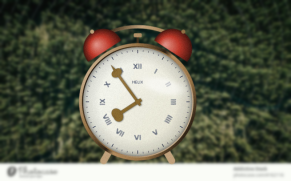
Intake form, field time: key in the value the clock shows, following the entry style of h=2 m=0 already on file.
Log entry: h=7 m=54
